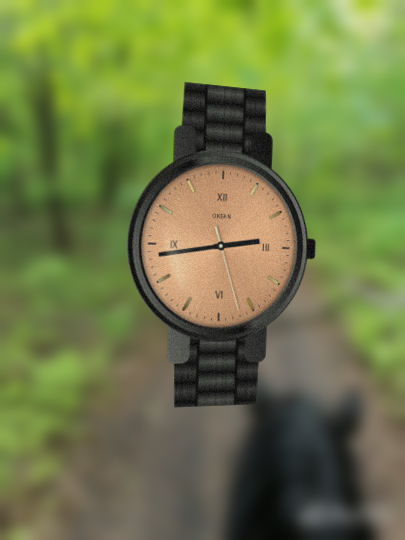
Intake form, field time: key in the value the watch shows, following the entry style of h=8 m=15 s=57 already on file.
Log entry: h=2 m=43 s=27
